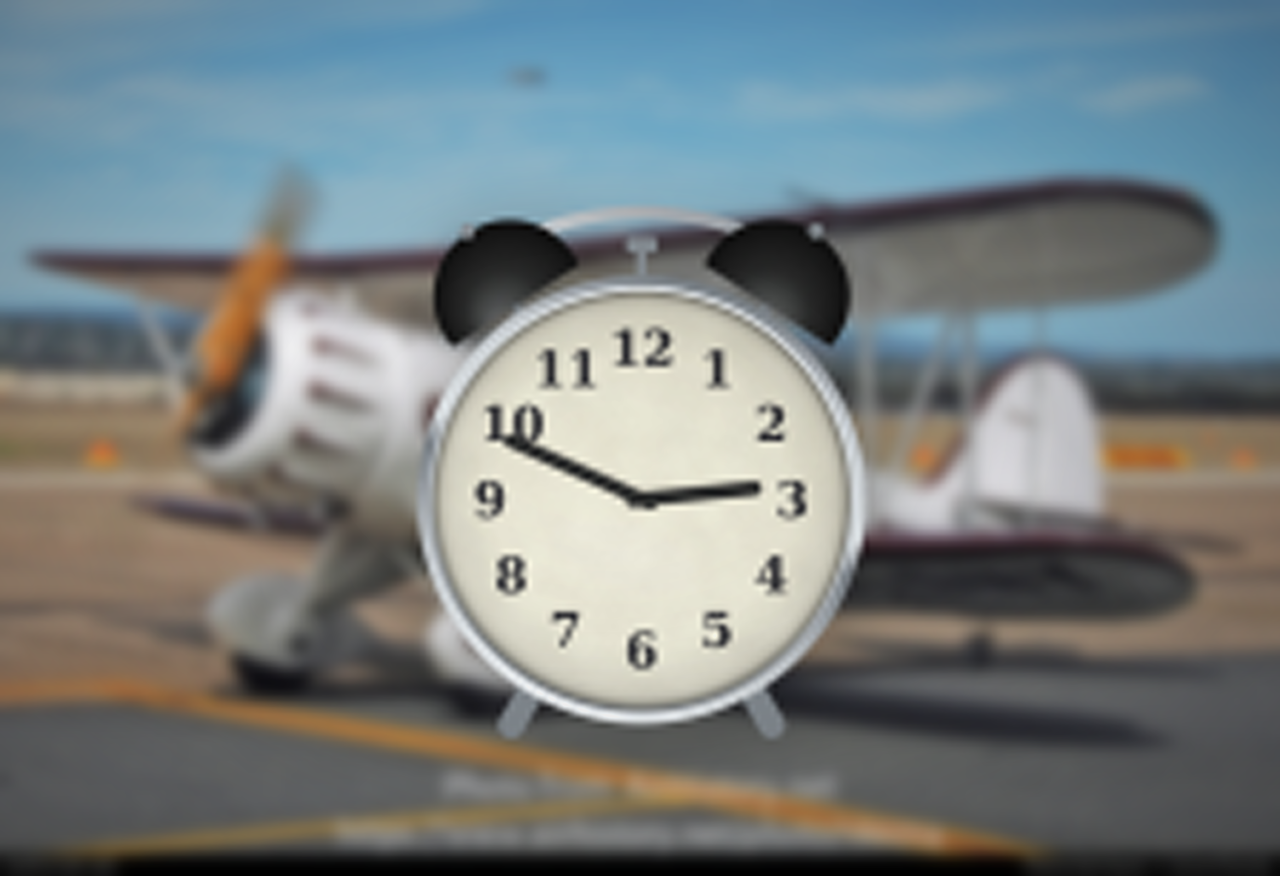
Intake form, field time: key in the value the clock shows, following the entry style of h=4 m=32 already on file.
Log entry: h=2 m=49
